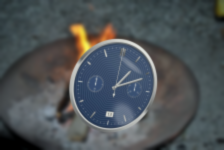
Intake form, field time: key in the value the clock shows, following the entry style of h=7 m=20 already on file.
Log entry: h=1 m=11
